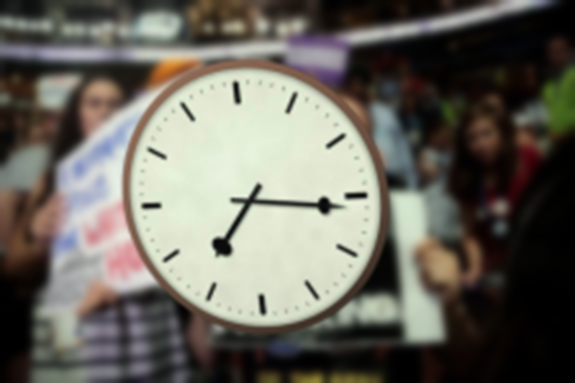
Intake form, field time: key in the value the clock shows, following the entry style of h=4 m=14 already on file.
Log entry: h=7 m=16
